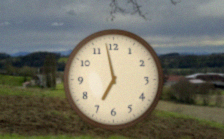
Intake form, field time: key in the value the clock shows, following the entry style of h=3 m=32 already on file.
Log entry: h=6 m=58
